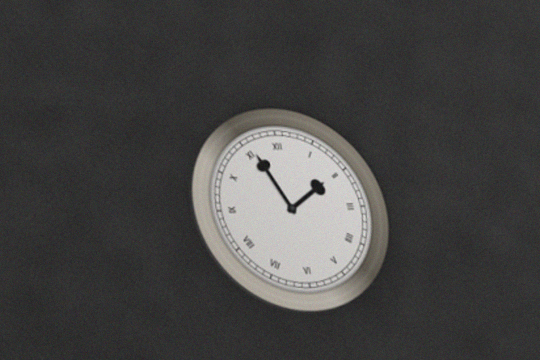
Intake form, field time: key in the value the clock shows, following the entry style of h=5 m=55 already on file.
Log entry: h=1 m=56
